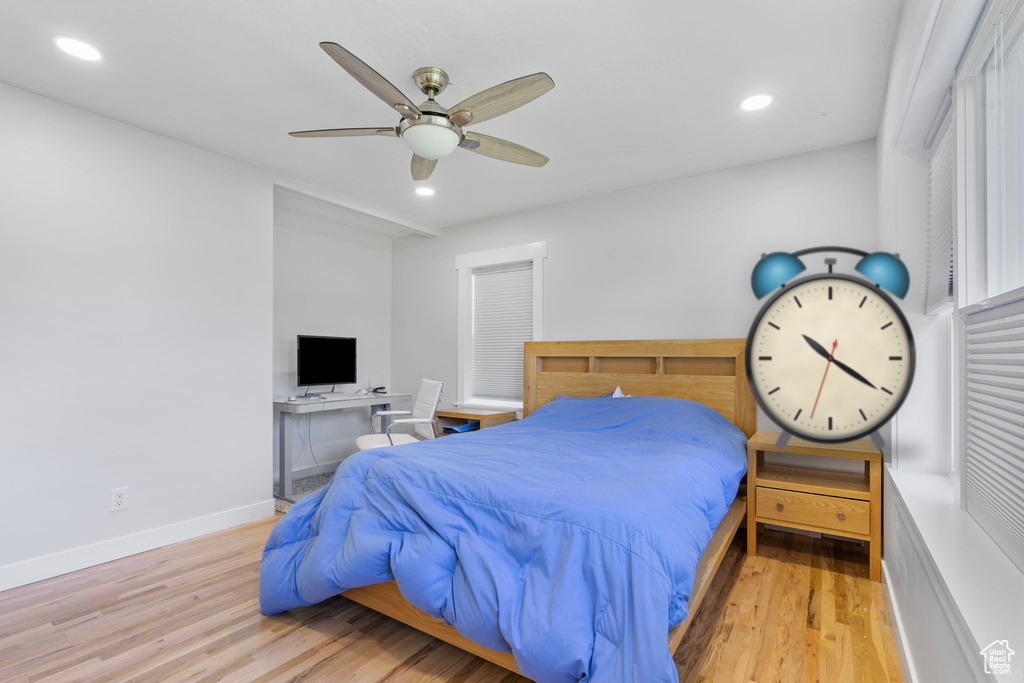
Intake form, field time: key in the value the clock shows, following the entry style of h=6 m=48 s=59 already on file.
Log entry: h=10 m=20 s=33
